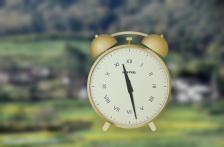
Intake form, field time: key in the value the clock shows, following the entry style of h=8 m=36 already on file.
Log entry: h=11 m=28
